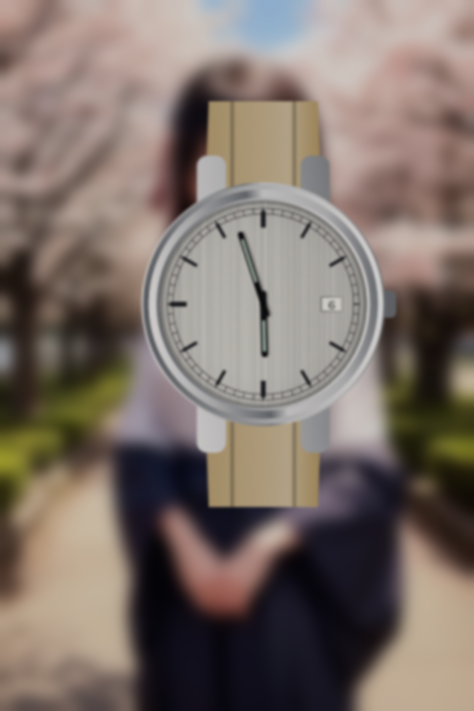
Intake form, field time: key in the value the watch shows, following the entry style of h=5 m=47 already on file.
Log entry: h=5 m=57
